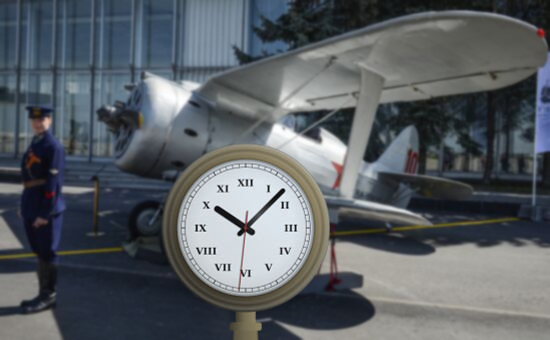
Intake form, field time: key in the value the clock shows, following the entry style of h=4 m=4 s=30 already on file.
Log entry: h=10 m=7 s=31
